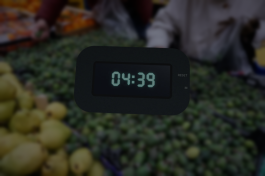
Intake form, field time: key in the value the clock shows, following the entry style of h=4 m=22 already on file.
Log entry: h=4 m=39
